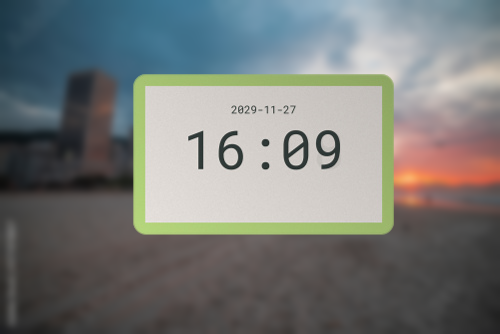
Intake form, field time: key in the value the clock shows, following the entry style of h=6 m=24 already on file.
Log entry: h=16 m=9
